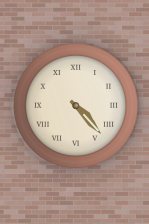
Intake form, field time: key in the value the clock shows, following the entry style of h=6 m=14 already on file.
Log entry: h=4 m=23
